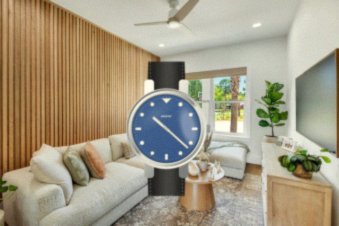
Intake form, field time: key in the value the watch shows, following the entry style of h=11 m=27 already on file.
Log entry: h=10 m=22
